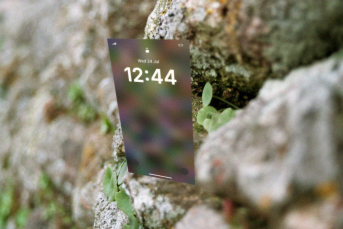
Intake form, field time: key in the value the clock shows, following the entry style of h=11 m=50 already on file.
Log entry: h=12 m=44
